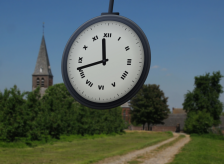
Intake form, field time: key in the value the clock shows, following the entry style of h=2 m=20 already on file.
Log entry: h=11 m=42
